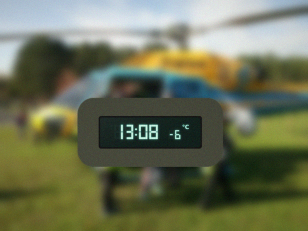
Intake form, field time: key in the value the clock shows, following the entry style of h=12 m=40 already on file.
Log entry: h=13 m=8
